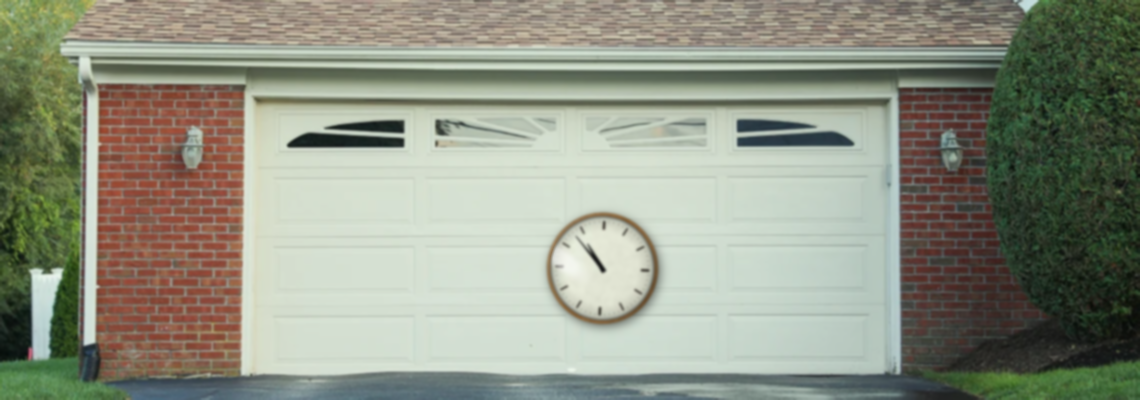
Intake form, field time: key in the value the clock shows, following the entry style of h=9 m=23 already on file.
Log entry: h=10 m=53
